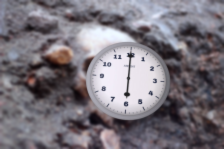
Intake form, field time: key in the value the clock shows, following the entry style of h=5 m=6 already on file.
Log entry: h=6 m=0
